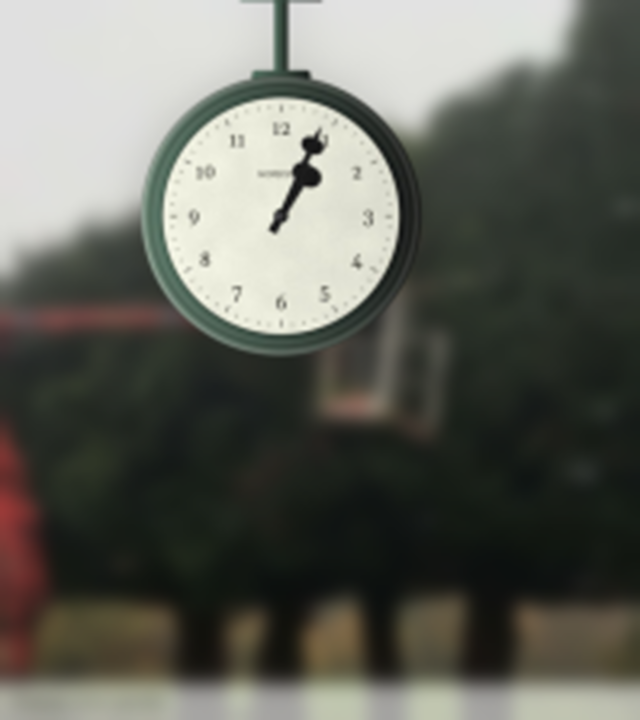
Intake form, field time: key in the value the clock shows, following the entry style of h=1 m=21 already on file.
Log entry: h=1 m=4
